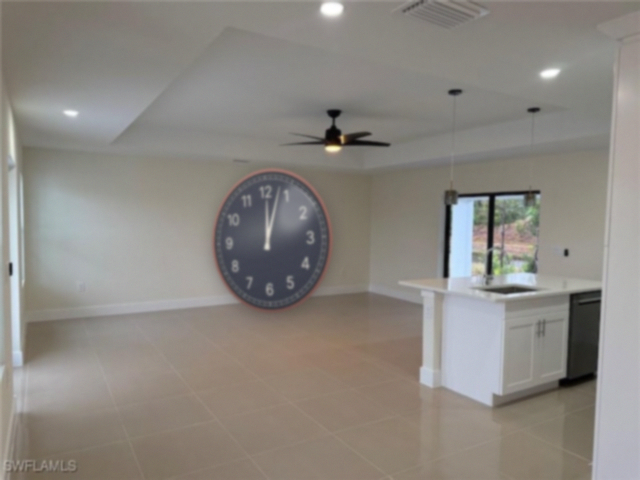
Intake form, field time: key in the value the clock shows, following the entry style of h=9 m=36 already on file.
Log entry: h=12 m=3
